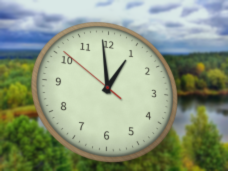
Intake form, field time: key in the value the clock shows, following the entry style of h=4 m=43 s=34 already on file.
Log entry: h=12 m=58 s=51
